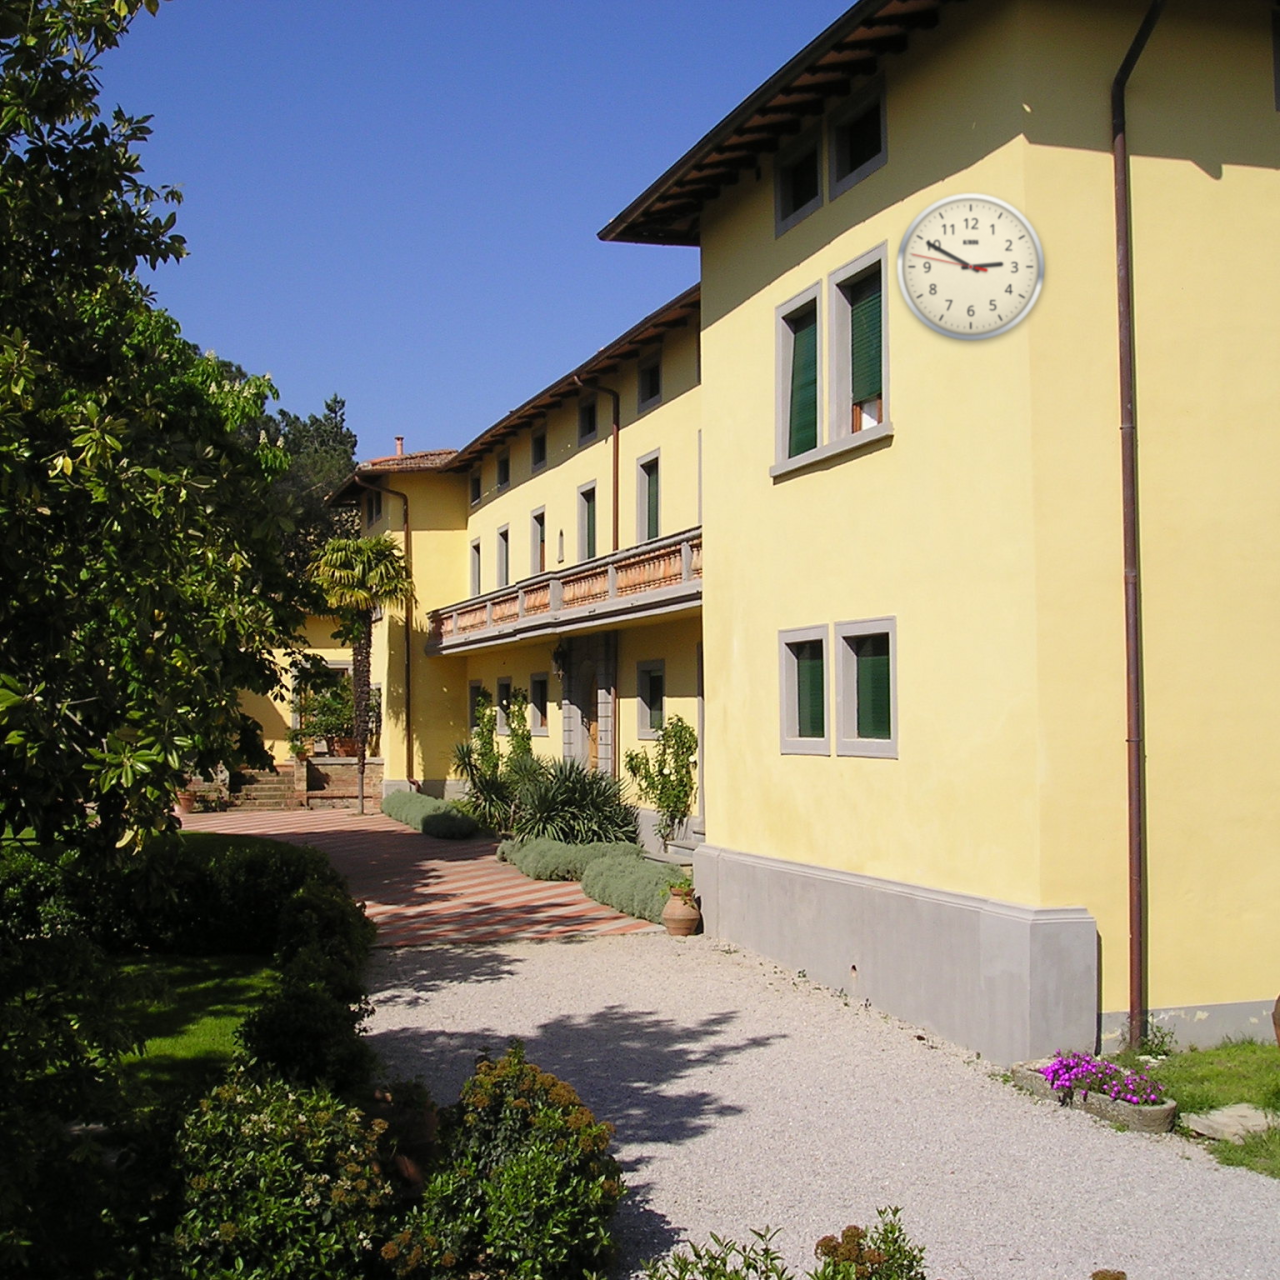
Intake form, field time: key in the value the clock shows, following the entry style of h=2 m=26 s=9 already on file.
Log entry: h=2 m=49 s=47
